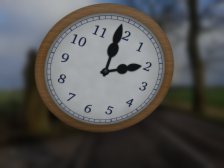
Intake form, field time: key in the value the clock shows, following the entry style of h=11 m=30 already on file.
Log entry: h=1 m=59
